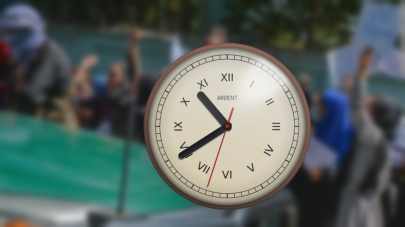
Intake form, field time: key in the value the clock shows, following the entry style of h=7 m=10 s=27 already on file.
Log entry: h=10 m=39 s=33
